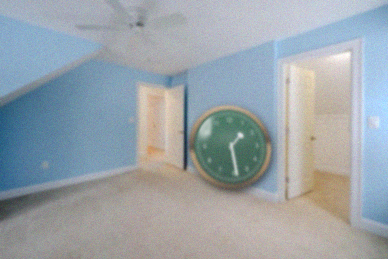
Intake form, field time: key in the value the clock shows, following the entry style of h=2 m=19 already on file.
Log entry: h=1 m=29
